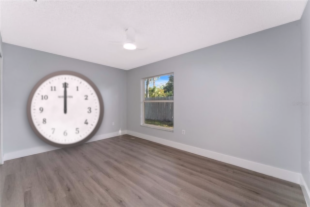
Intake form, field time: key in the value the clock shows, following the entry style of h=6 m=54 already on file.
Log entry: h=12 m=0
